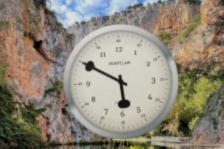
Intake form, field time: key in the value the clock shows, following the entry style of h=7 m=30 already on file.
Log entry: h=5 m=50
